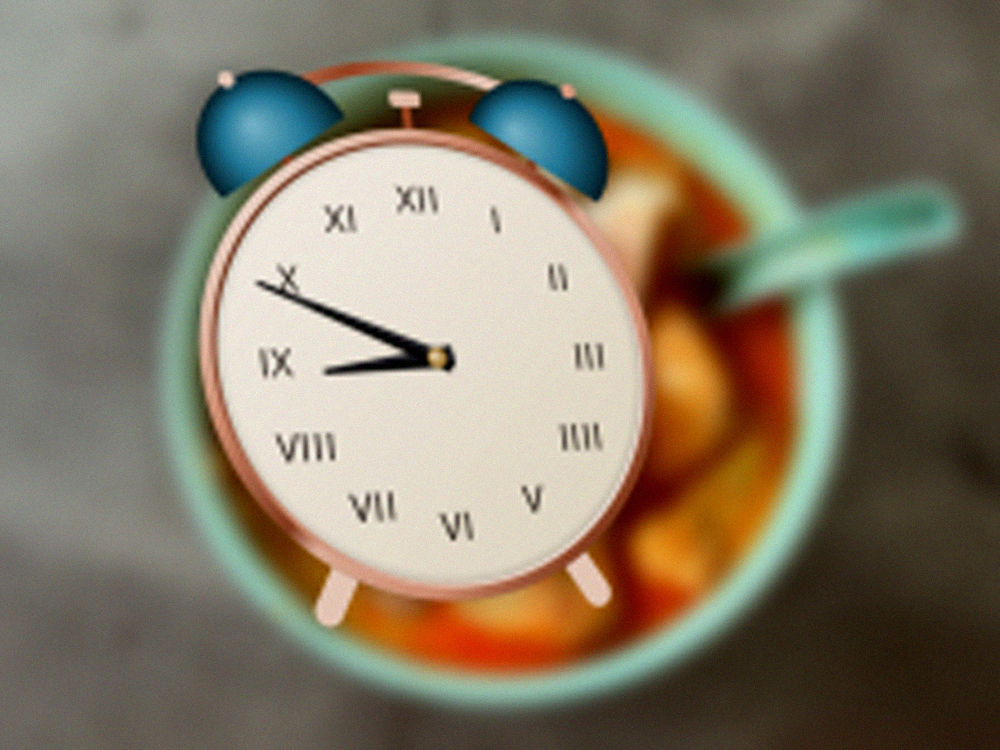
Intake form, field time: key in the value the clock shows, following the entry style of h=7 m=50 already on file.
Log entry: h=8 m=49
